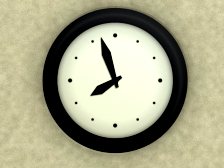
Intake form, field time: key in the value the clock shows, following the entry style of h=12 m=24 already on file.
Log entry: h=7 m=57
